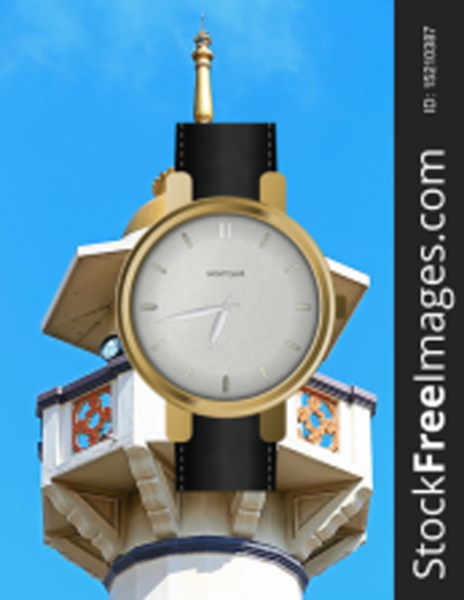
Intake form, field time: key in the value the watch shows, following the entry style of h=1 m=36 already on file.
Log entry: h=6 m=43
